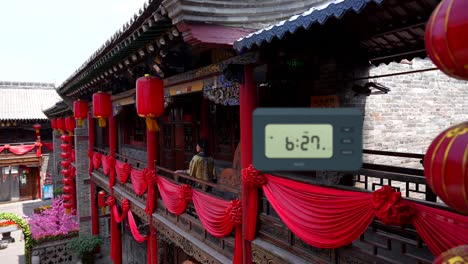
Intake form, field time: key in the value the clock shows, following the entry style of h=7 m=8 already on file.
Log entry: h=6 m=27
